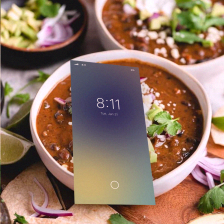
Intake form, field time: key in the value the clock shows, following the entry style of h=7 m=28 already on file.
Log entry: h=8 m=11
